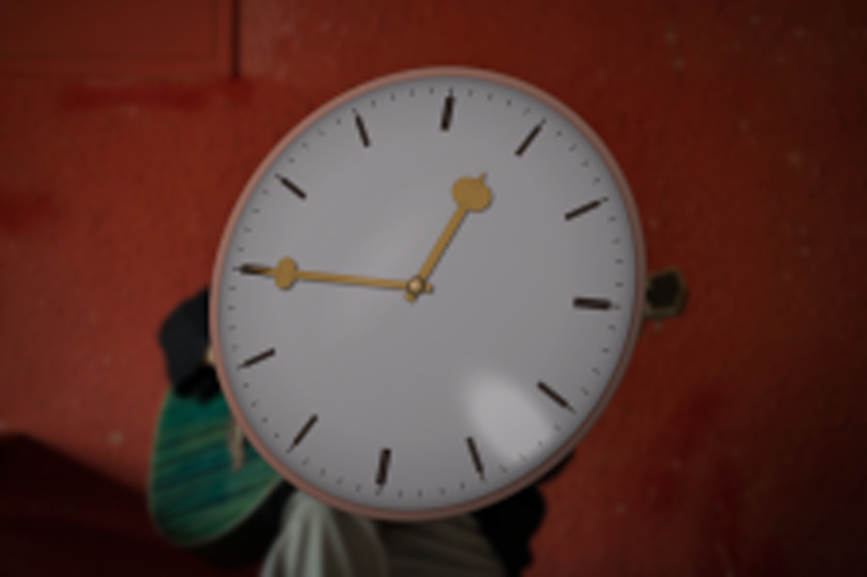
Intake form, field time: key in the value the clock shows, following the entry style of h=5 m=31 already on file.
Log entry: h=12 m=45
